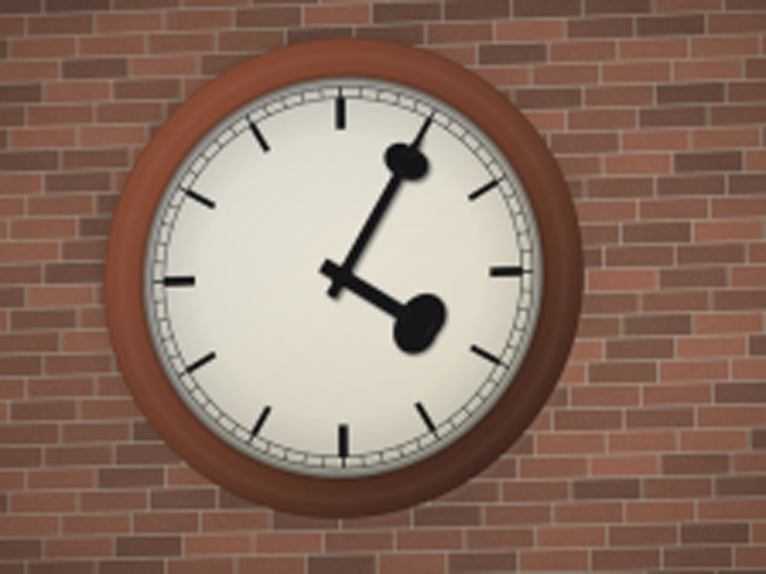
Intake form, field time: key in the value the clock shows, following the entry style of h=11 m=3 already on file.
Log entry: h=4 m=5
